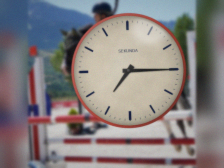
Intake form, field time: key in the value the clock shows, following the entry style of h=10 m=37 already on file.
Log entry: h=7 m=15
